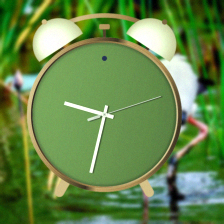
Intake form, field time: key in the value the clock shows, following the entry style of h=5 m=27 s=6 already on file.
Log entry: h=9 m=32 s=12
